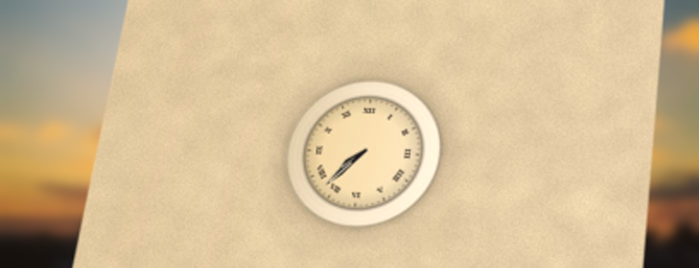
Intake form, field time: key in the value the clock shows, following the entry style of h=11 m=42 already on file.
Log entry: h=7 m=37
